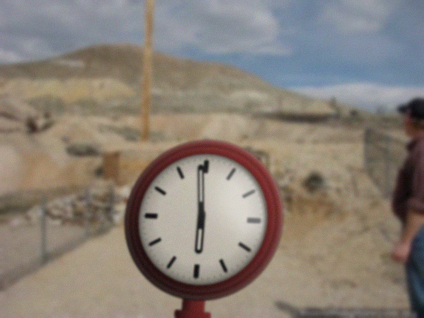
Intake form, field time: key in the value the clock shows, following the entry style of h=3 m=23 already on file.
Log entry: h=5 m=59
